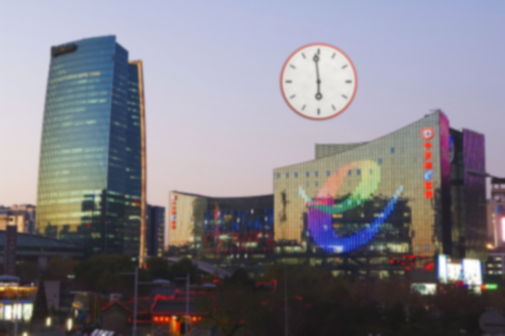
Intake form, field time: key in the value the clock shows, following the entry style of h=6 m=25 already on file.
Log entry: h=5 m=59
